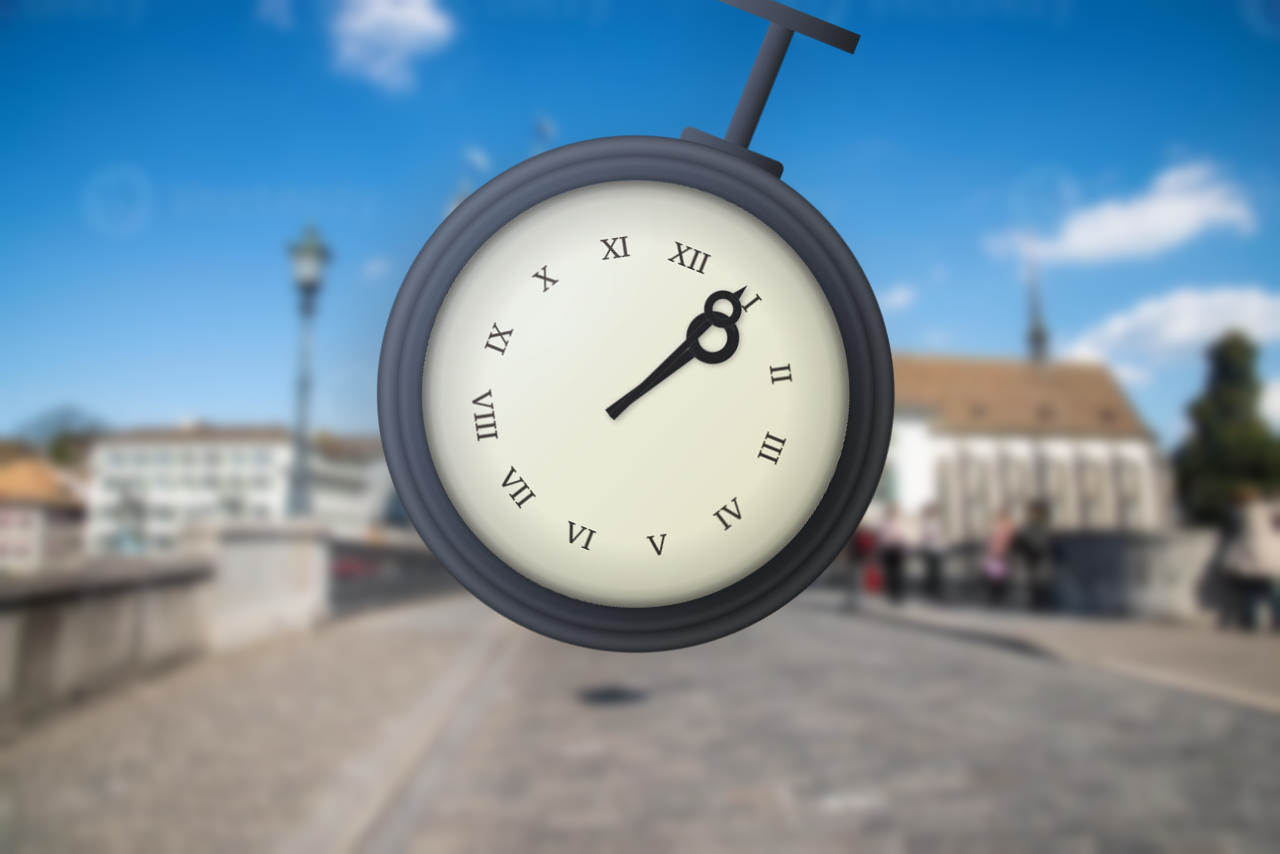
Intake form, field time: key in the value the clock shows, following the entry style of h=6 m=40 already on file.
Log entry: h=1 m=4
